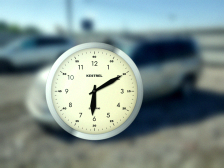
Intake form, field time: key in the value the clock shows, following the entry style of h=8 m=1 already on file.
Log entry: h=6 m=10
